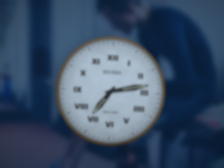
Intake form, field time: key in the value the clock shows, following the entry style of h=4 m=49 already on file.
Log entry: h=7 m=13
